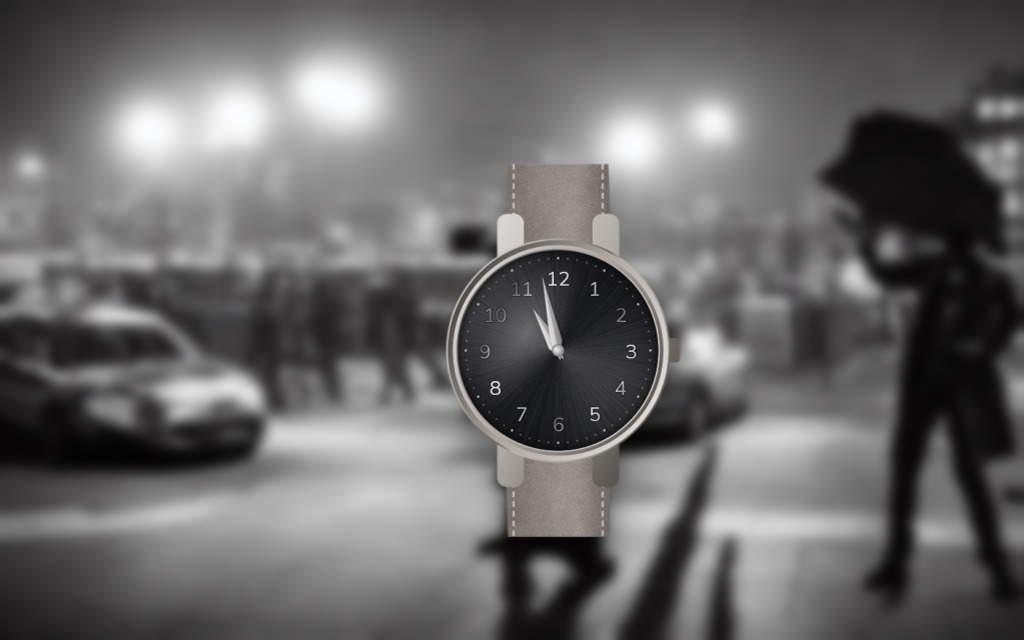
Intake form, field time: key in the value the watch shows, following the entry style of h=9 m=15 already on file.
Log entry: h=10 m=58
